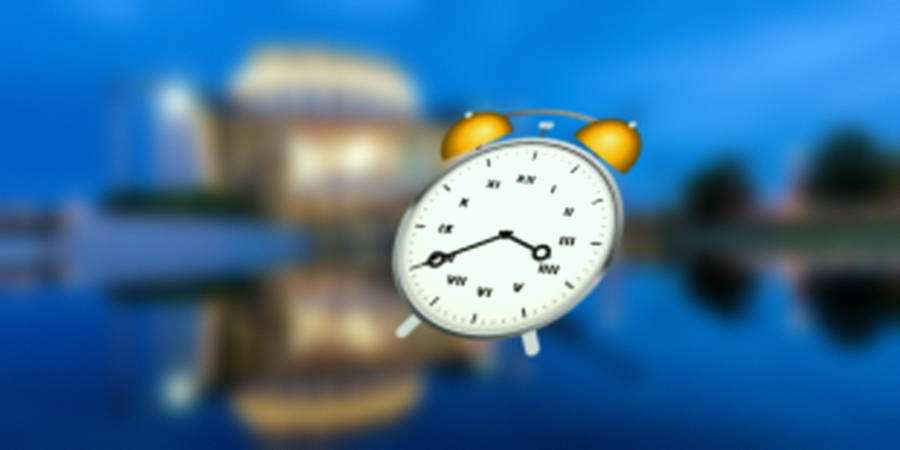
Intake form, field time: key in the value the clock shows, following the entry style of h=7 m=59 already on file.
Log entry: h=3 m=40
